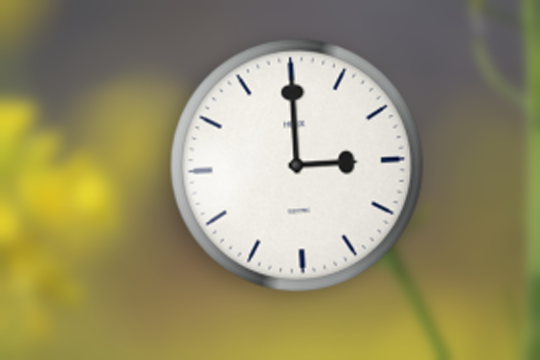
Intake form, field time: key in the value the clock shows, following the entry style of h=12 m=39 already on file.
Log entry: h=3 m=0
